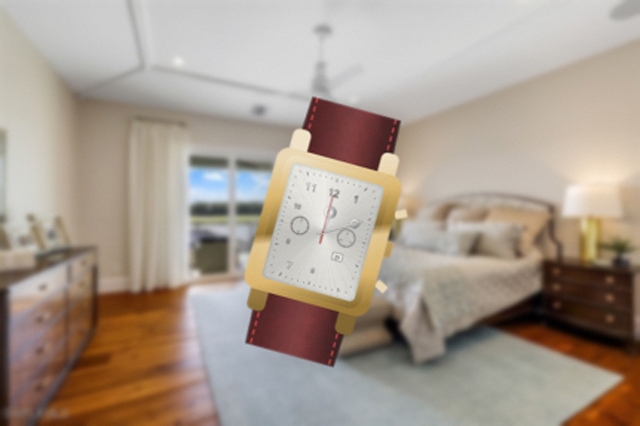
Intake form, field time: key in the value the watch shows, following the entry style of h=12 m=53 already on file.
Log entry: h=12 m=10
